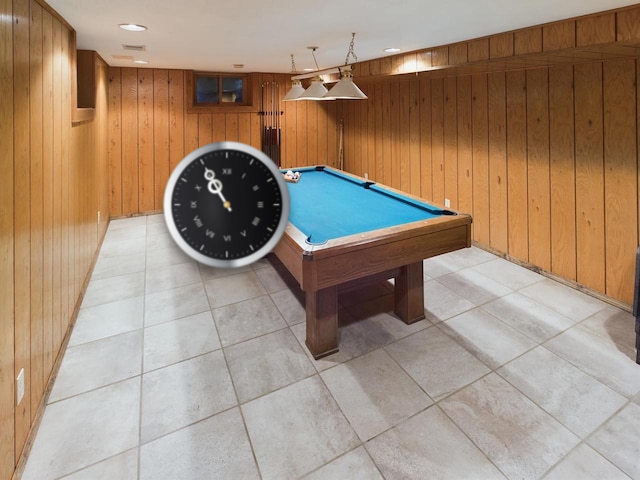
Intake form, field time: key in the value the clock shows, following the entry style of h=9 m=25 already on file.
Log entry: h=10 m=55
